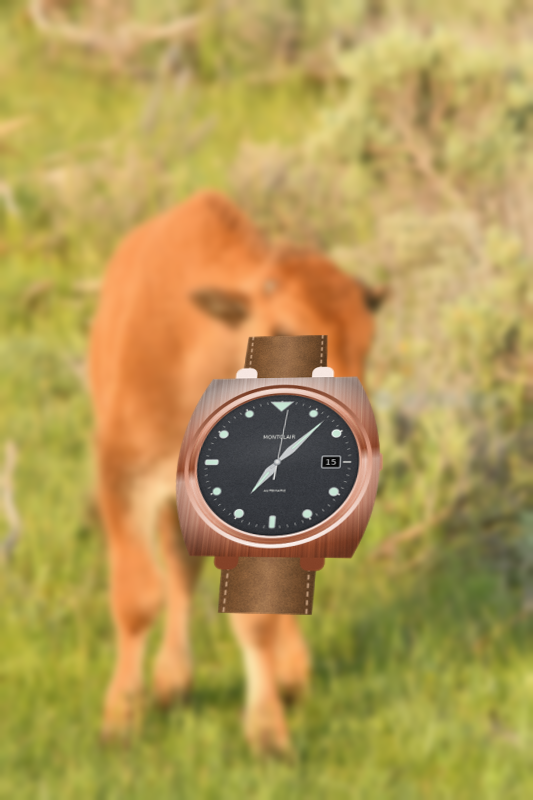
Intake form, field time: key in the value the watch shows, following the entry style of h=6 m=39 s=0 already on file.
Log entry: h=7 m=7 s=1
